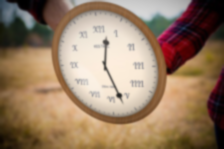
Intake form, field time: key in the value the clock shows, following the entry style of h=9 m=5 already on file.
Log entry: h=12 m=27
